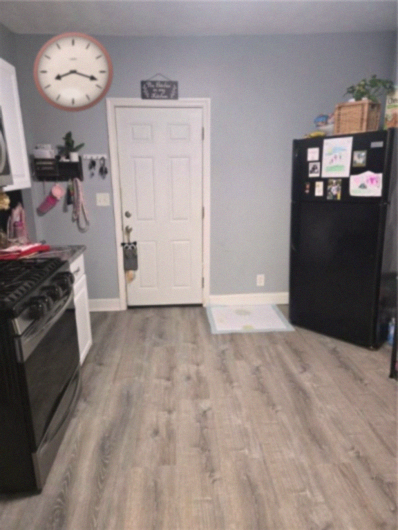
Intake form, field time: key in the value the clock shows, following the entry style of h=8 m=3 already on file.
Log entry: h=8 m=18
